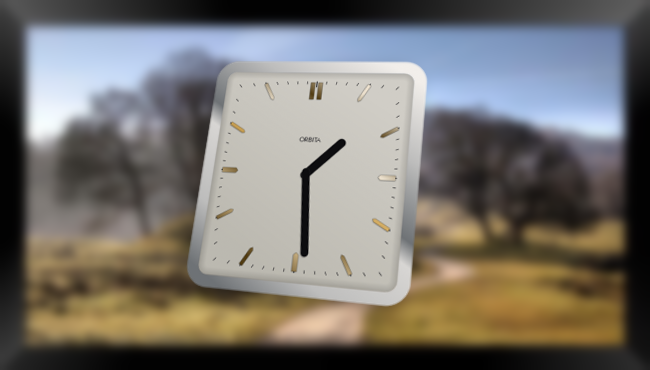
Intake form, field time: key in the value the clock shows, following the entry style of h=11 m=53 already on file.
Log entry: h=1 m=29
